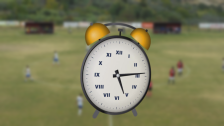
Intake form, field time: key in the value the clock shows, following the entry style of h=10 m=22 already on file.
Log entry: h=5 m=14
